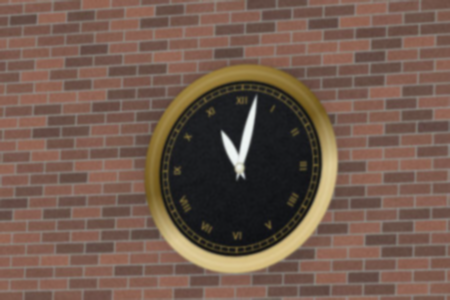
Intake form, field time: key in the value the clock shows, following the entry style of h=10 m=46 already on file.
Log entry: h=11 m=2
